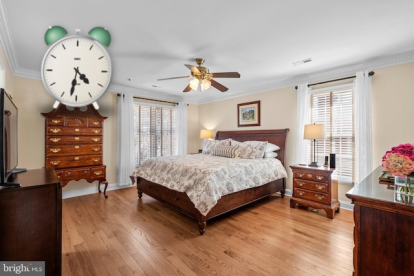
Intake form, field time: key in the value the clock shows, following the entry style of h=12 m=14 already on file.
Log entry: h=4 m=32
